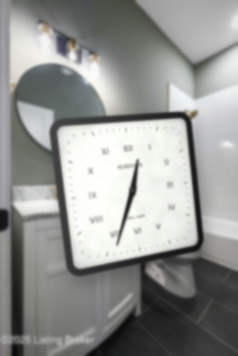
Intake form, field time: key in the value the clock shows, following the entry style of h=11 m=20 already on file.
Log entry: h=12 m=34
